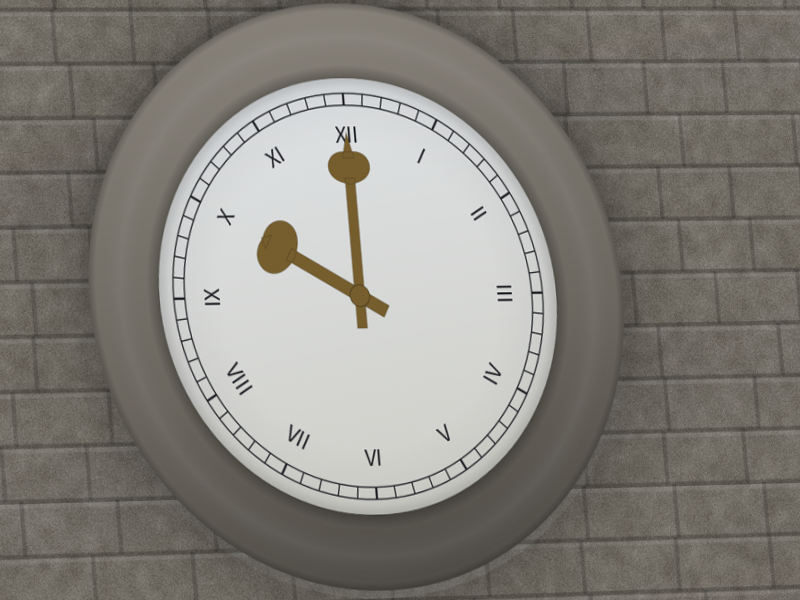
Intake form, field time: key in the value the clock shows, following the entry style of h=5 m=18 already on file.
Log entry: h=10 m=0
